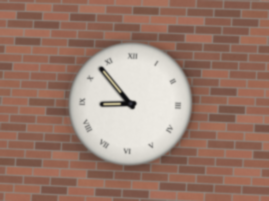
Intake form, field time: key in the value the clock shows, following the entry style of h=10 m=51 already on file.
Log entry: h=8 m=53
